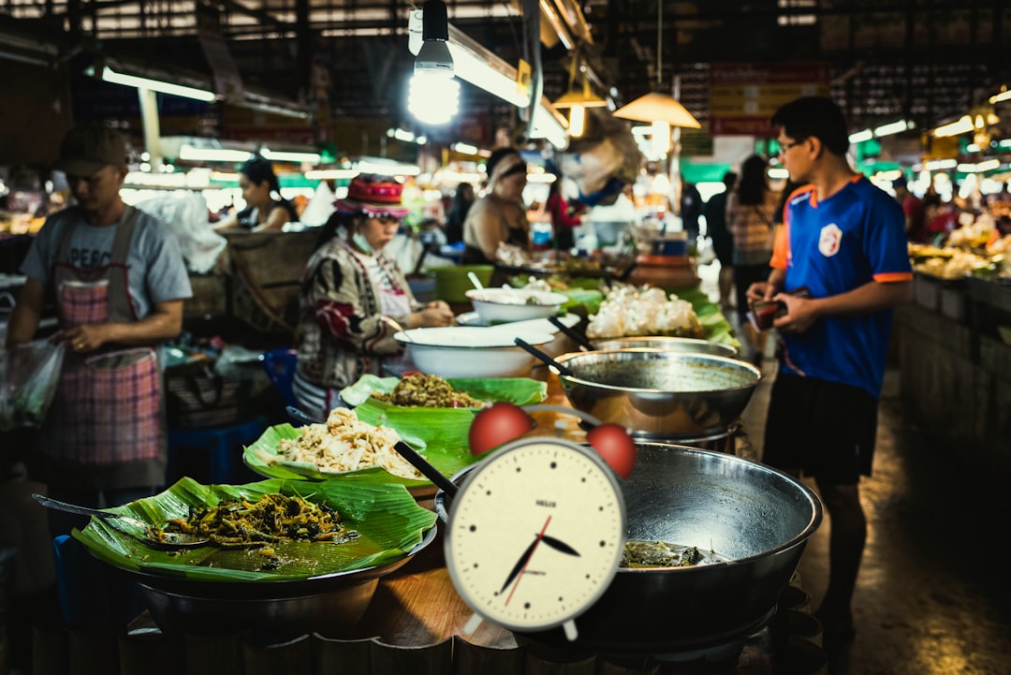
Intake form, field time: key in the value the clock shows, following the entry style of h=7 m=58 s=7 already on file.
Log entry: h=3 m=34 s=33
